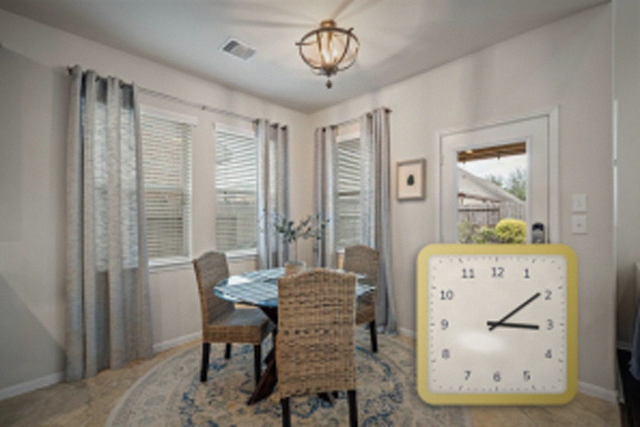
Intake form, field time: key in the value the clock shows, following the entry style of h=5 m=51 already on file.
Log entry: h=3 m=9
